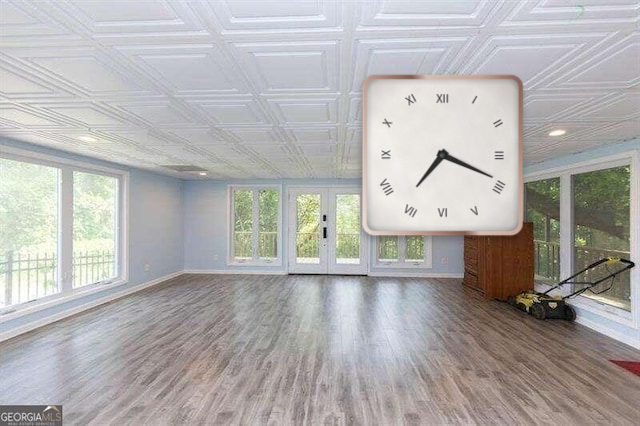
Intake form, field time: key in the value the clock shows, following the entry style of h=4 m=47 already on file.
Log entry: h=7 m=19
